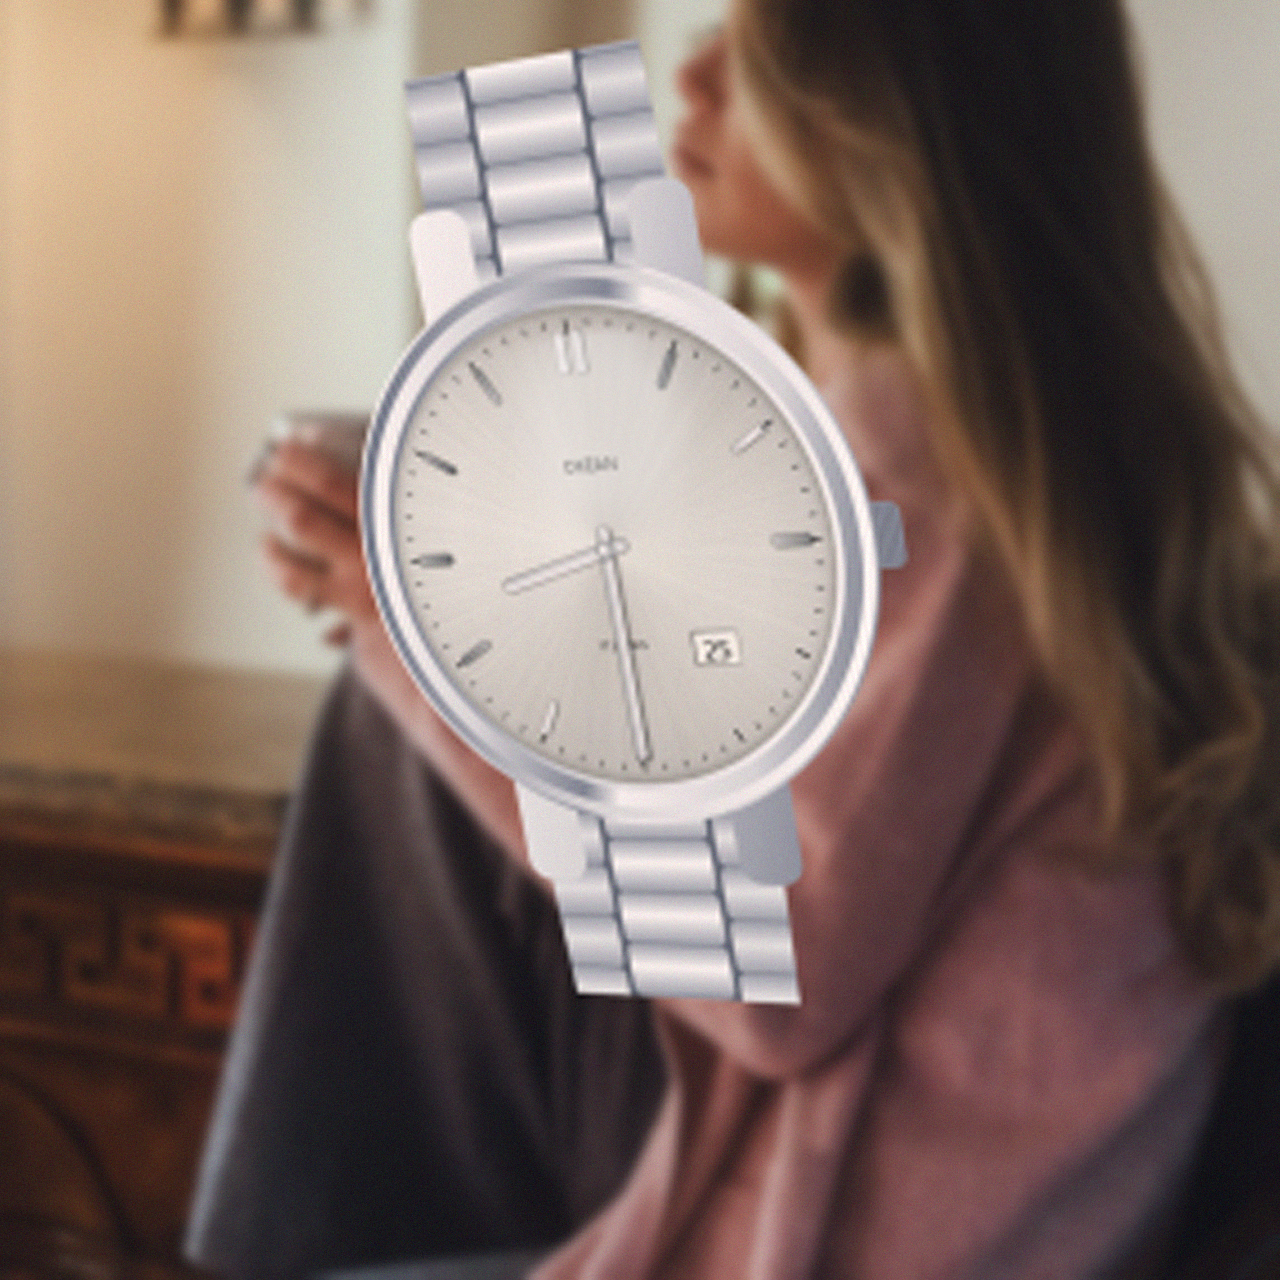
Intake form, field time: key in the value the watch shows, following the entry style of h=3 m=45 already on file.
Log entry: h=8 m=30
